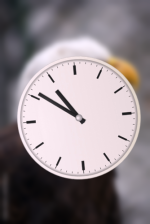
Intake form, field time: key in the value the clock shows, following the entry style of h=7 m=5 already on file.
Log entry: h=10 m=51
